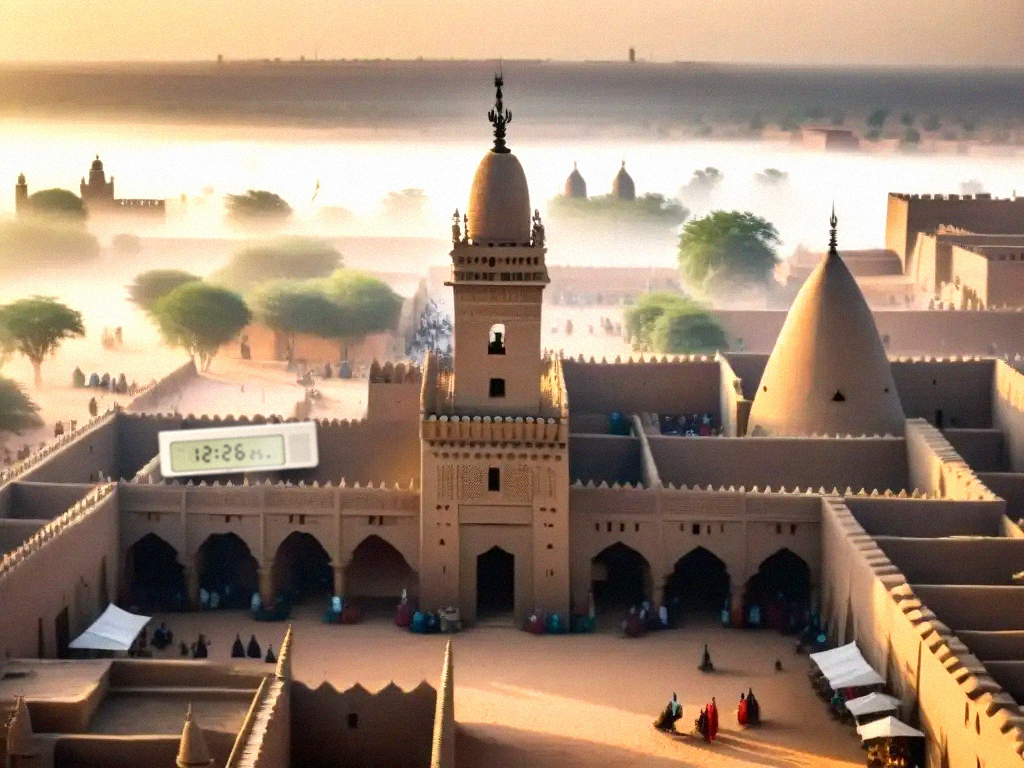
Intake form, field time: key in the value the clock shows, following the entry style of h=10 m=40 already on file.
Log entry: h=12 m=26
